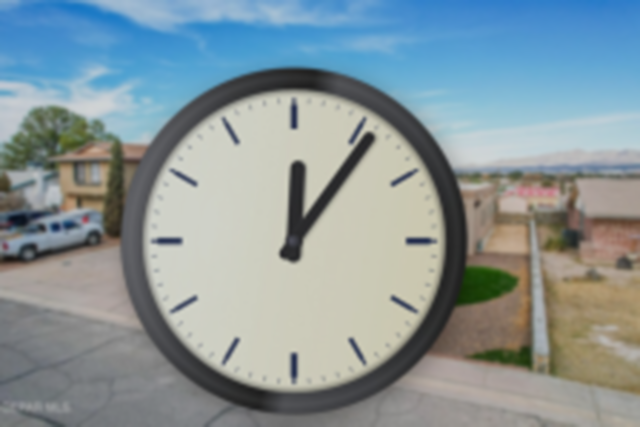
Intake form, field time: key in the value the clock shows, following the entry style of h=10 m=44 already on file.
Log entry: h=12 m=6
